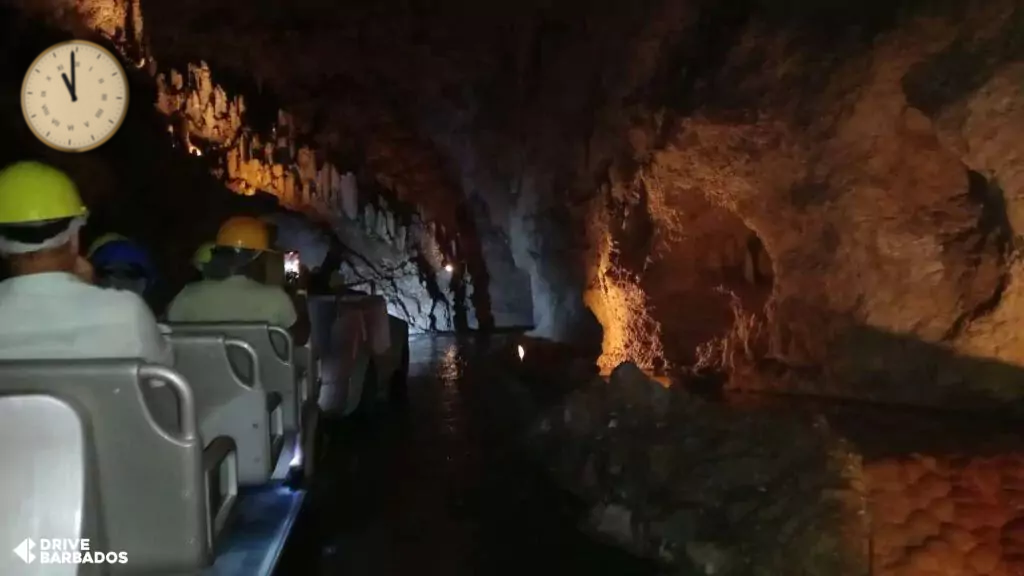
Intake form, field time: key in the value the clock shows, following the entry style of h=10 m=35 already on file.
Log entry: h=10 m=59
